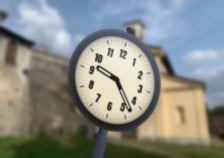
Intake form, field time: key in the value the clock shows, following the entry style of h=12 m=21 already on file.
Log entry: h=9 m=23
